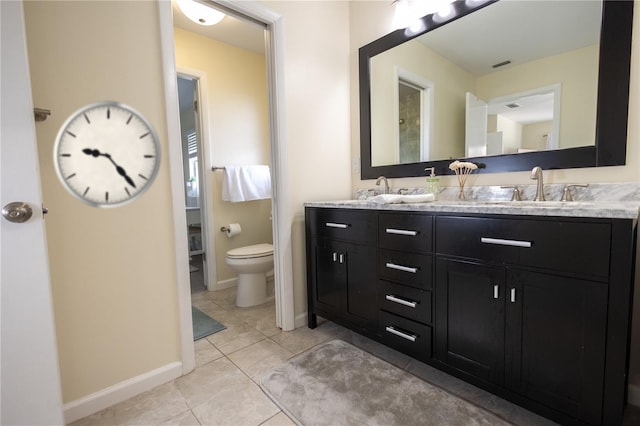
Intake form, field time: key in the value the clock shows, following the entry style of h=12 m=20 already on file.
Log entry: h=9 m=23
